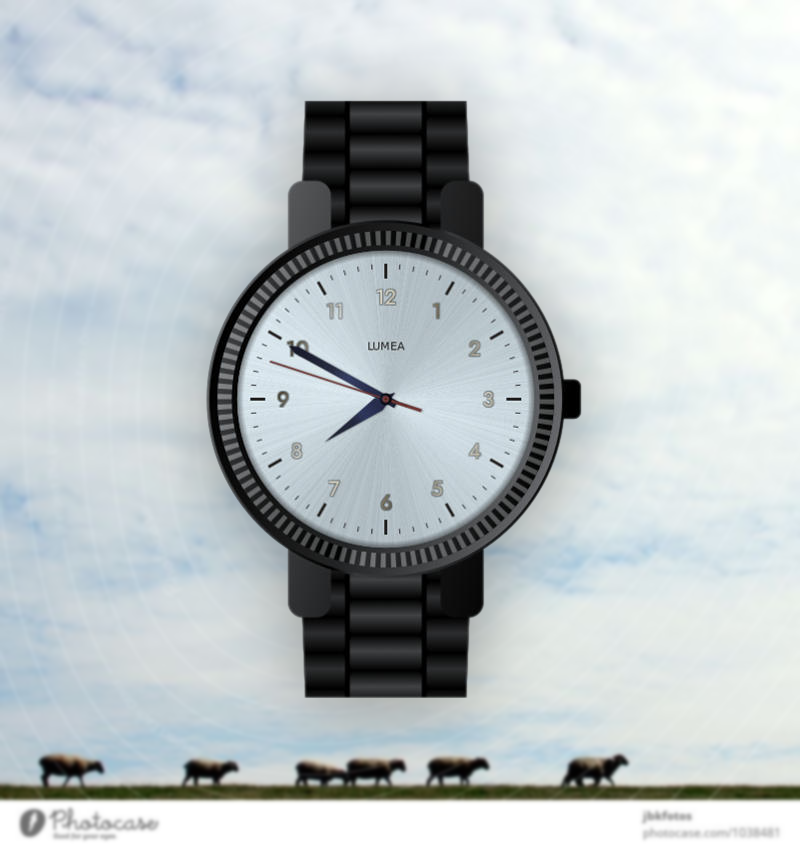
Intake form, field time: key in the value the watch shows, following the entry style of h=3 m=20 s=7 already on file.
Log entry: h=7 m=49 s=48
